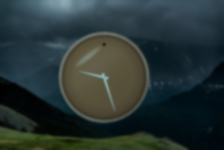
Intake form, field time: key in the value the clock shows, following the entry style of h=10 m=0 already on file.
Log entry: h=9 m=27
